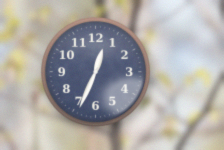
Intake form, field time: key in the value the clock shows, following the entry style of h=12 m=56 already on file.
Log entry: h=12 m=34
